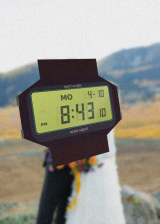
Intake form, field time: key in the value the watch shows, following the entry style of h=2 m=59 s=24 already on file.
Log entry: h=8 m=43 s=10
